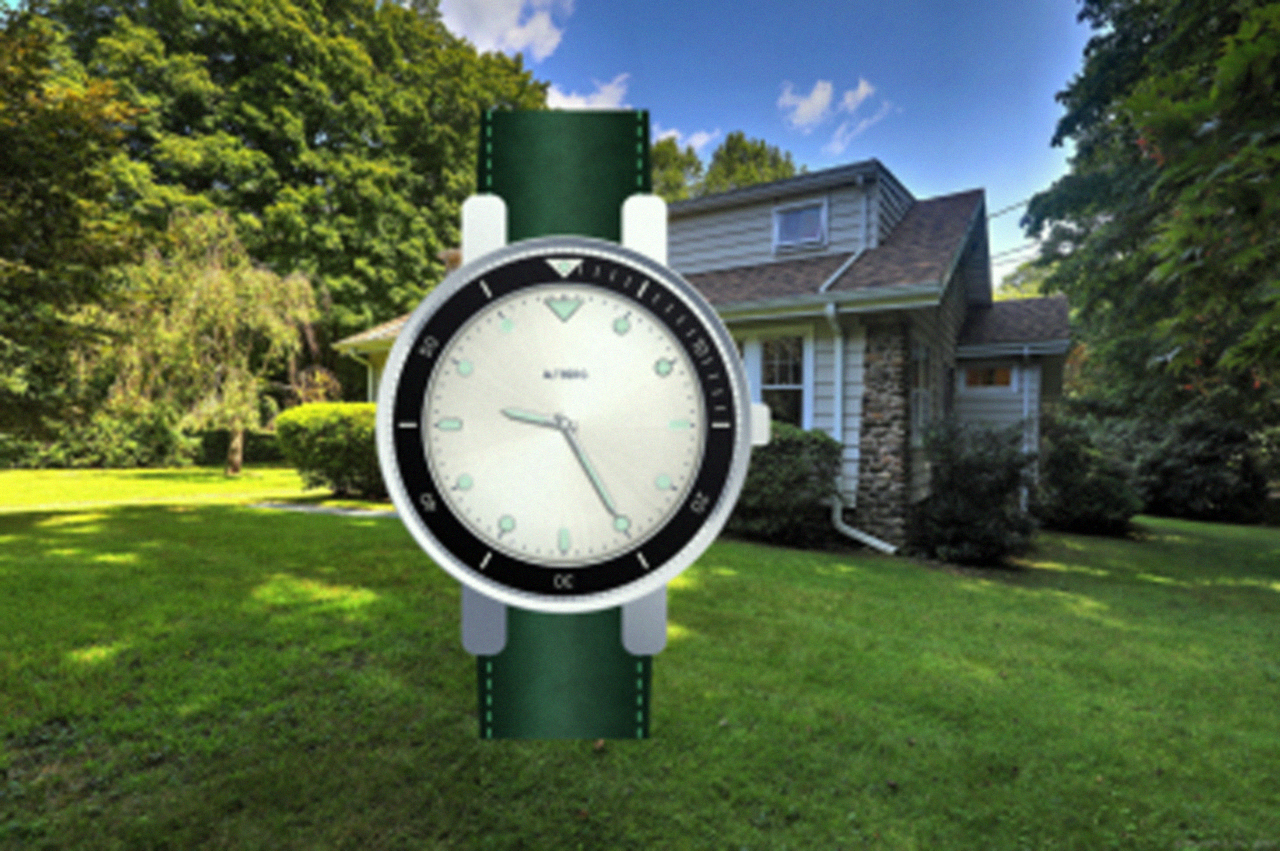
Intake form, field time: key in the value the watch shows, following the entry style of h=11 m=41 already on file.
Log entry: h=9 m=25
